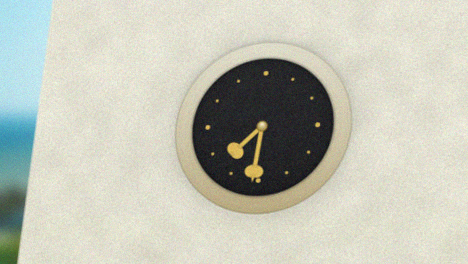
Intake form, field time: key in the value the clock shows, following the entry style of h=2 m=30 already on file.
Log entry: h=7 m=31
